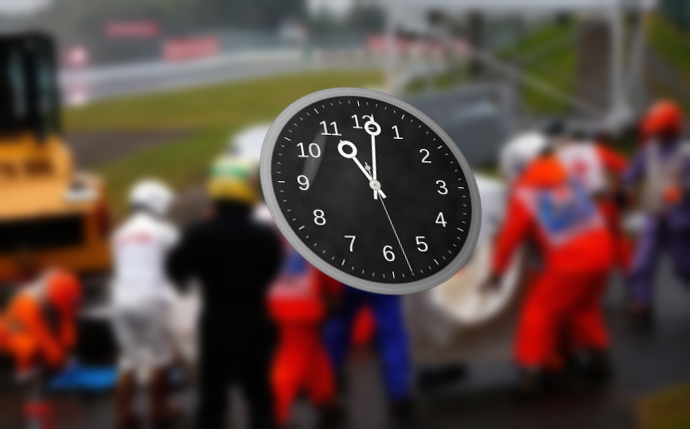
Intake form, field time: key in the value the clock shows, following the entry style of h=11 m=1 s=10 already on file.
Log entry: h=11 m=1 s=28
